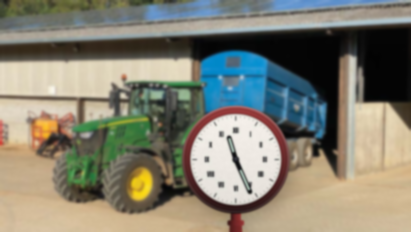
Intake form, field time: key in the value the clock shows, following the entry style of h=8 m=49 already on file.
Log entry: h=11 m=26
